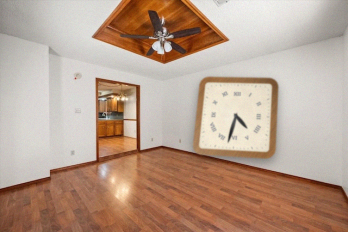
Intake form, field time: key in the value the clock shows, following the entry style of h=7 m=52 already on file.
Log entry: h=4 m=32
